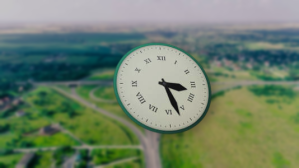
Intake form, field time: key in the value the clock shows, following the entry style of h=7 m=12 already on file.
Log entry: h=3 m=27
